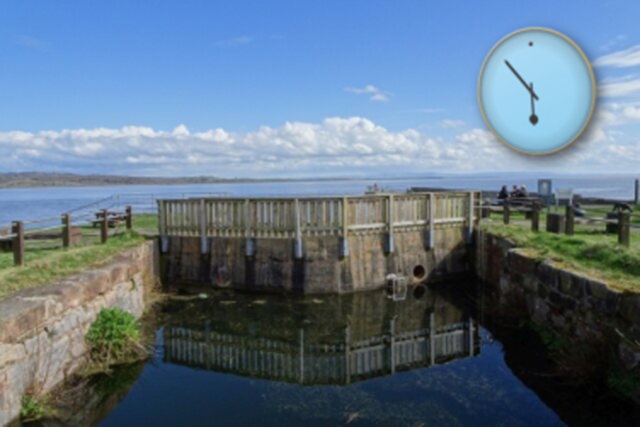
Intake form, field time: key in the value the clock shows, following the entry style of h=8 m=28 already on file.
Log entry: h=5 m=53
